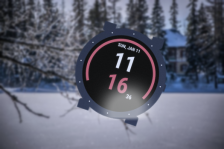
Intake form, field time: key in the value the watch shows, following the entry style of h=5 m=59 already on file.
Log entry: h=11 m=16
